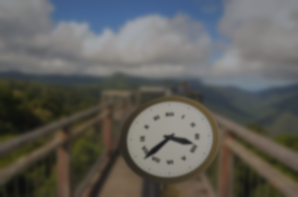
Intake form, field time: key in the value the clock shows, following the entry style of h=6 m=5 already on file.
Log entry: h=3 m=38
